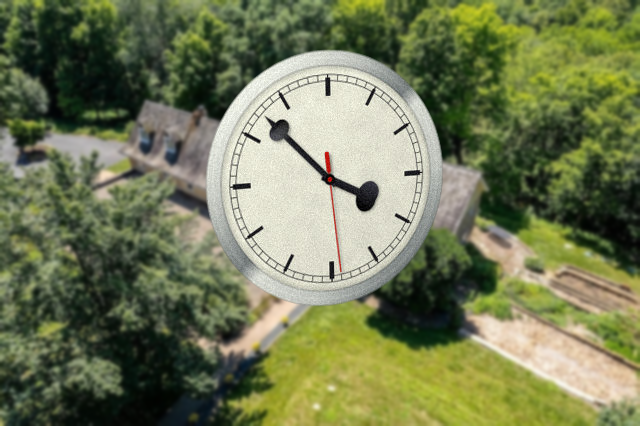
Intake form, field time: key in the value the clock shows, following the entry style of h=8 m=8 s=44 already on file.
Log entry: h=3 m=52 s=29
